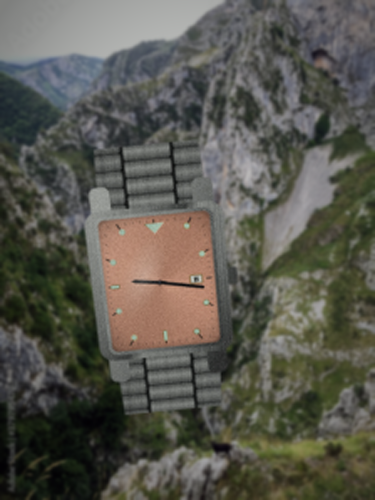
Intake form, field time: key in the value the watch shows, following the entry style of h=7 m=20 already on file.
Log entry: h=9 m=17
